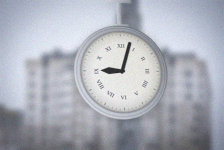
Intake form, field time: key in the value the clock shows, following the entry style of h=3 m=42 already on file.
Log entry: h=9 m=3
